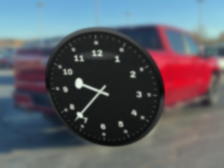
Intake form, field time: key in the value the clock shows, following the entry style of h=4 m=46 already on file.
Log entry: h=9 m=37
